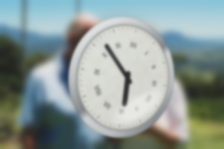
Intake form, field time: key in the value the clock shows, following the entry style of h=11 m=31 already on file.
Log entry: h=5 m=52
